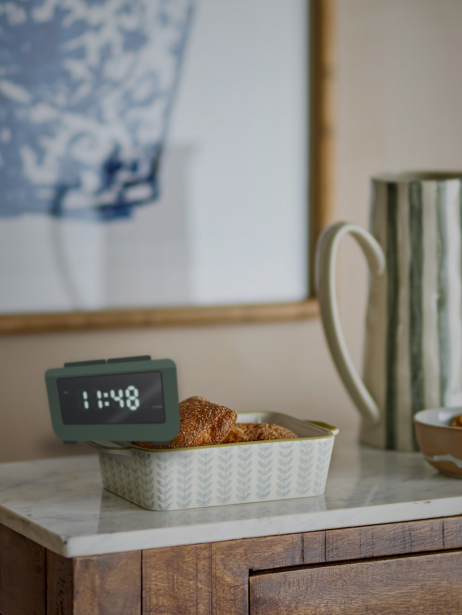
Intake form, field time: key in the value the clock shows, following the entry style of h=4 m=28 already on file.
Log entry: h=11 m=48
